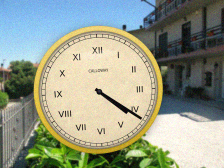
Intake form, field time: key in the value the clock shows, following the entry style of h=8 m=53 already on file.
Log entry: h=4 m=21
